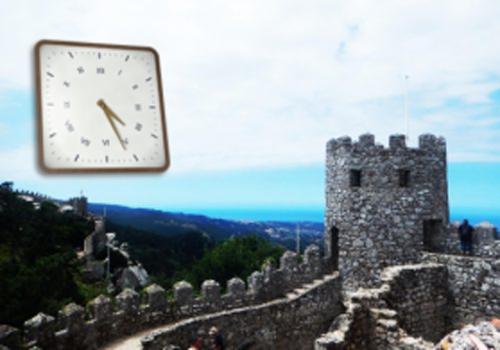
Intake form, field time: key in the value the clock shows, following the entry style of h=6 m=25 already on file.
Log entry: h=4 m=26
